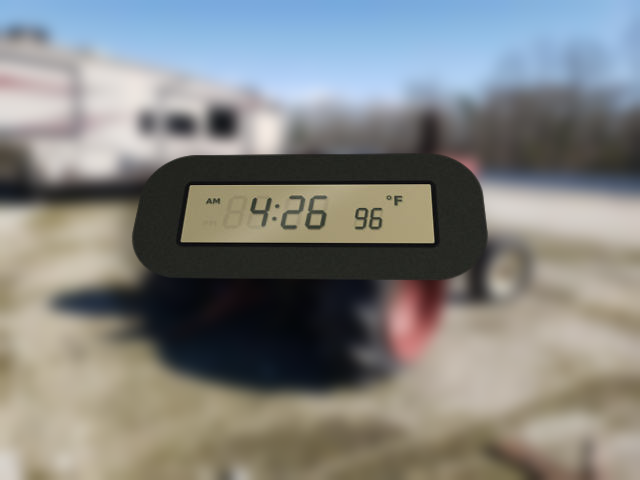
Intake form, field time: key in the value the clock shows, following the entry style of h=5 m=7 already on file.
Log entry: h=4 m=26
